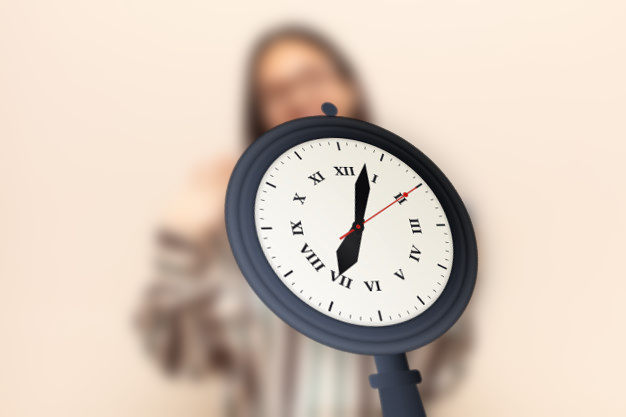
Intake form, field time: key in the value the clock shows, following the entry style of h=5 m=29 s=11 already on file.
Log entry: h=7 m=3 s=10
